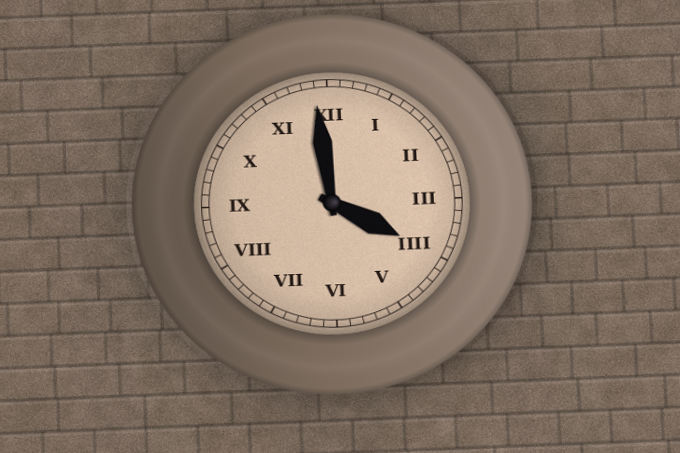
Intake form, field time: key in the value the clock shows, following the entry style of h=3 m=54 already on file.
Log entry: h=3 m=59
